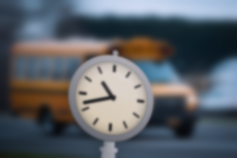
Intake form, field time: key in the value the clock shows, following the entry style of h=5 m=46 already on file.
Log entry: h=10 m=42
